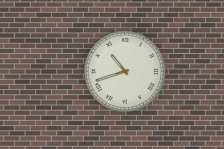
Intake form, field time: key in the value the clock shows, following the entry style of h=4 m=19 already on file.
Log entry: h=10 m=42
